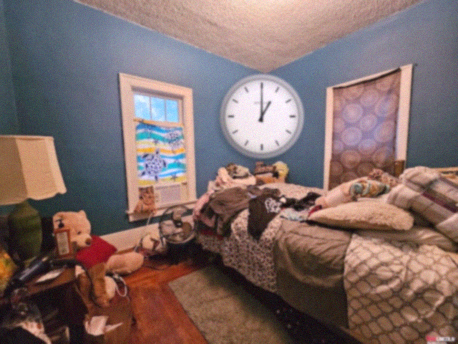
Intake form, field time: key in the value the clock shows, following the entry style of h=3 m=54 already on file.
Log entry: h=1 m=0
